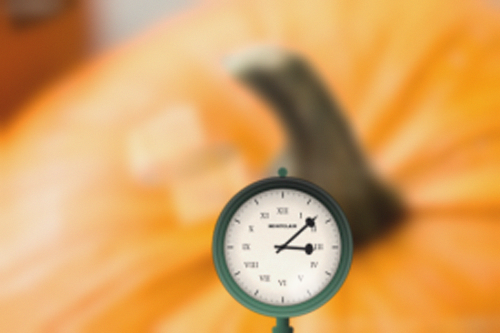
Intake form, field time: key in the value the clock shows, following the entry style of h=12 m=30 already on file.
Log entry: h=3 m=8
